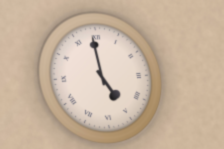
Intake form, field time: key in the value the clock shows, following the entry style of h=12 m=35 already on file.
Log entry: h=4 m=59
